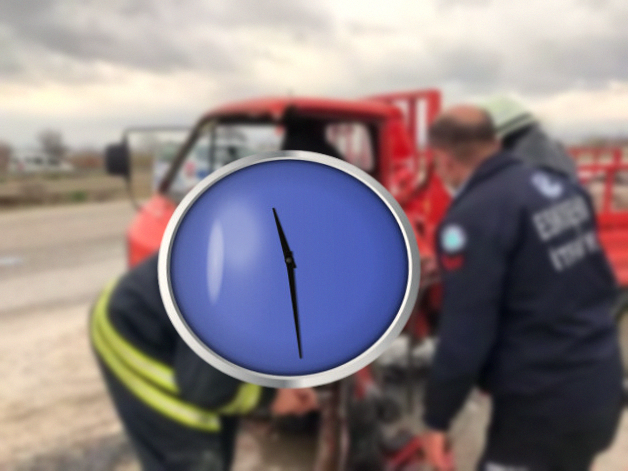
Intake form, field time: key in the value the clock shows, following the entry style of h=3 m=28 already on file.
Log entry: h=11 m=29
